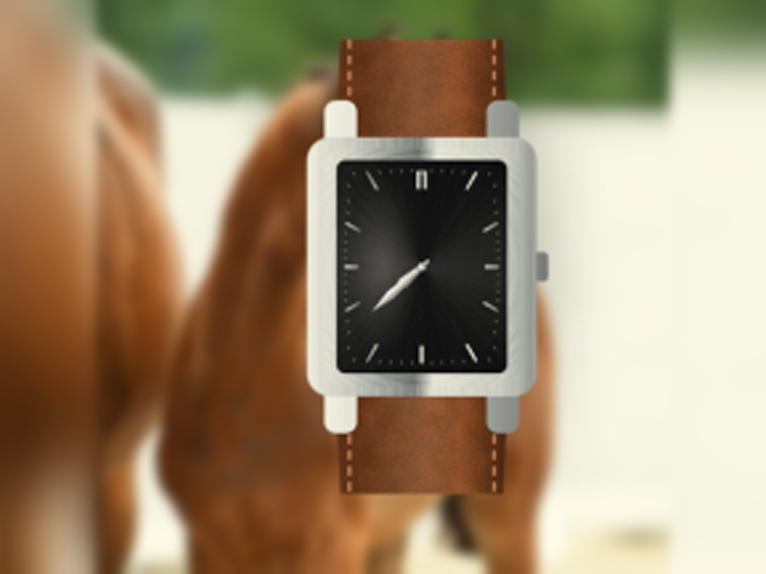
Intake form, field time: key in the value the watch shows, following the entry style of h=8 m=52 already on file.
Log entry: h=7 m=38
